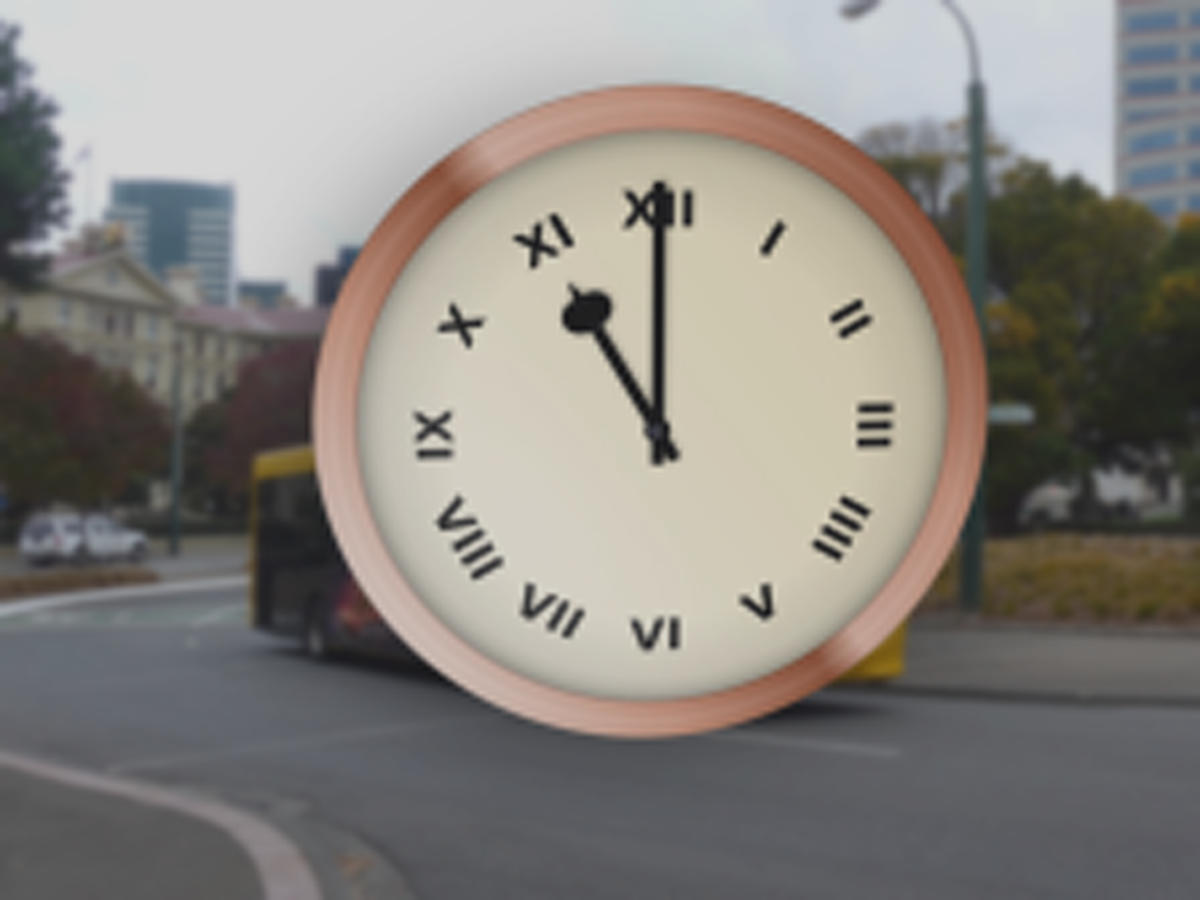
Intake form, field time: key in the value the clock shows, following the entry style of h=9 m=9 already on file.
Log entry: h=11 m=0
